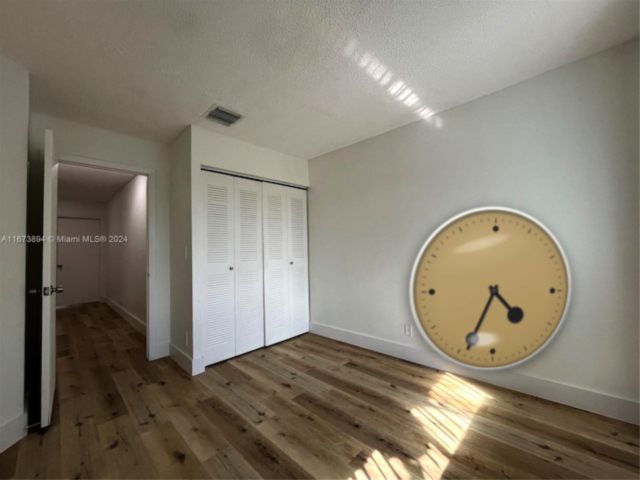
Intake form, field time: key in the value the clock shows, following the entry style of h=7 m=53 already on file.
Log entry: h=4 m=34
